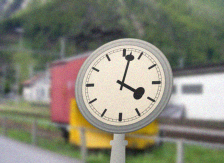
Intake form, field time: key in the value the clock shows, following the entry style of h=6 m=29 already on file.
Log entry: h=4 m=2
